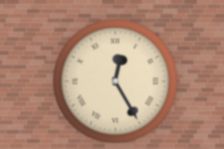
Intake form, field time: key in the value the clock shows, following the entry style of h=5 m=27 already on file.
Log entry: h=12 m=25
